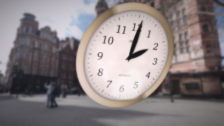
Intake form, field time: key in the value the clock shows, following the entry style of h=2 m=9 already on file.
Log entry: h=2 m=1
